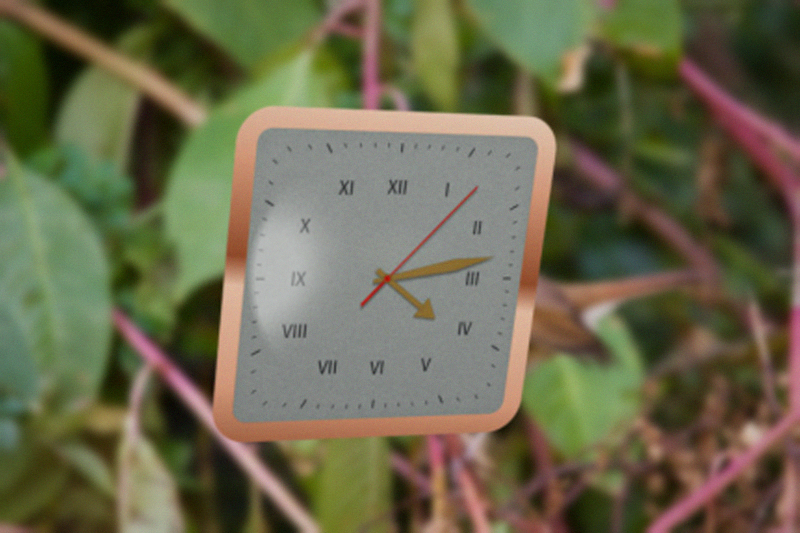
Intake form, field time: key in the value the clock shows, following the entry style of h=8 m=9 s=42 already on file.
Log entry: h=4 m=13 s=7
